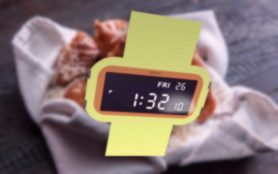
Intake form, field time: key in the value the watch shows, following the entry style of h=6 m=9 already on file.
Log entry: h=1 m=32
